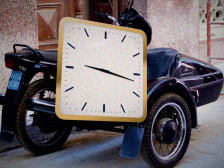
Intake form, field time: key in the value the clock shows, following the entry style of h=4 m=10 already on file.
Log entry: h=9 m=17
